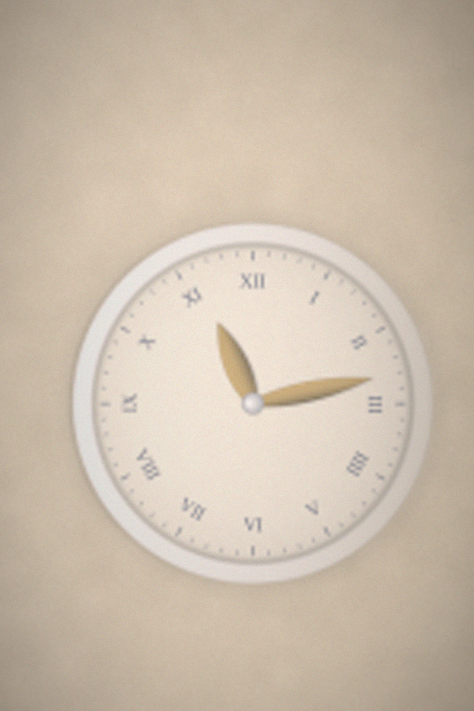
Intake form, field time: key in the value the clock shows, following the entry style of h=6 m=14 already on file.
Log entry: h=11 m=13
